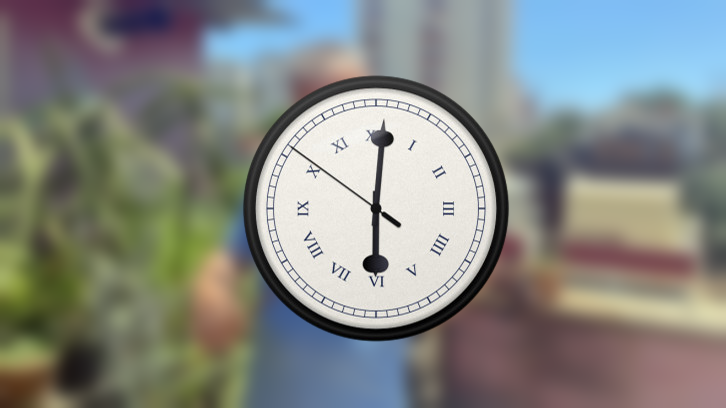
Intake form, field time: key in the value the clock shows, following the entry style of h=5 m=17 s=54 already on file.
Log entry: h=6 m=0 s=51
